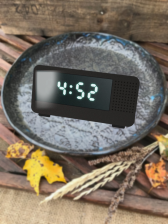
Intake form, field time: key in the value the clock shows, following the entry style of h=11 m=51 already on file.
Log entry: h=4 m=52
